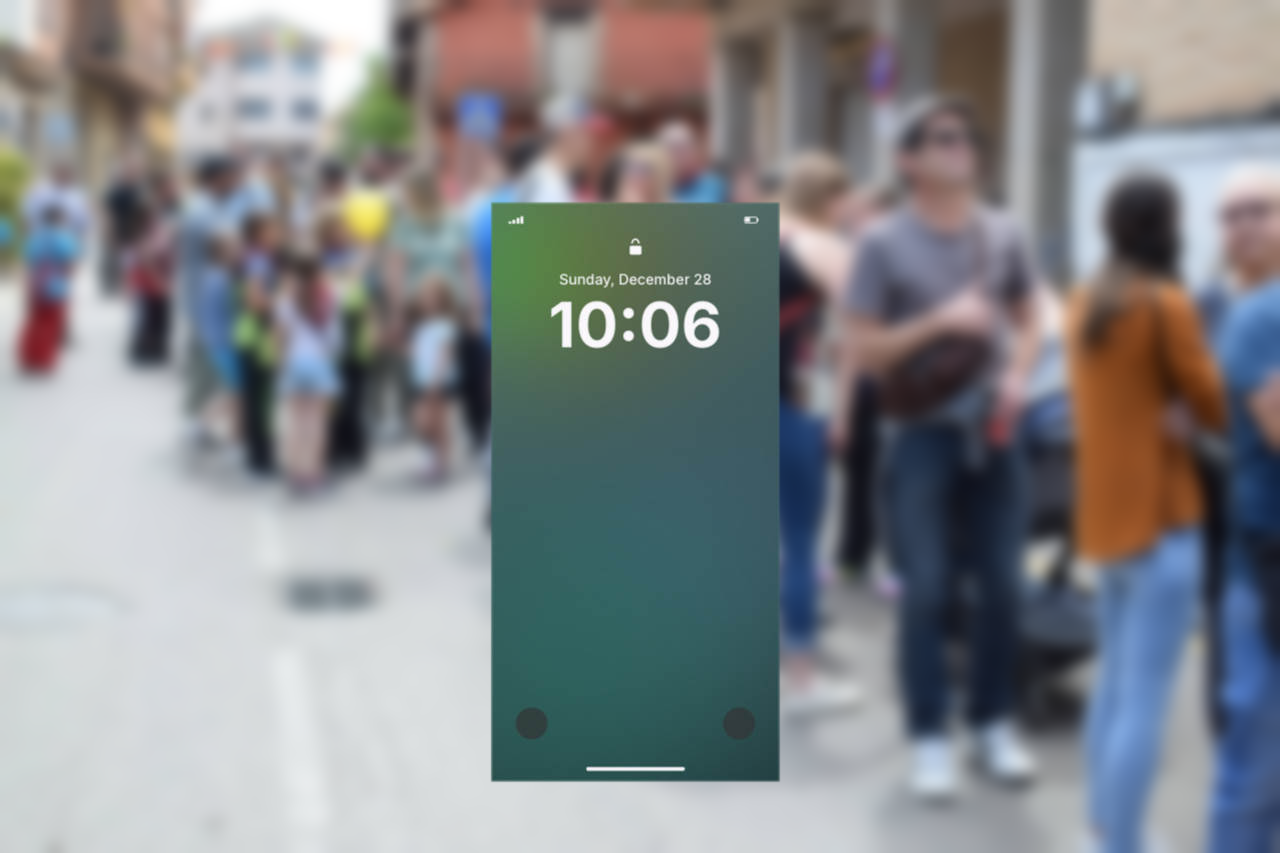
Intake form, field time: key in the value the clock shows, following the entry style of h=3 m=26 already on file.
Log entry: h=10 m=6
